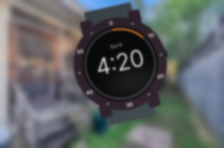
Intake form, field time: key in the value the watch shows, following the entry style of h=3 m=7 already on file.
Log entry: h=4 m=20
